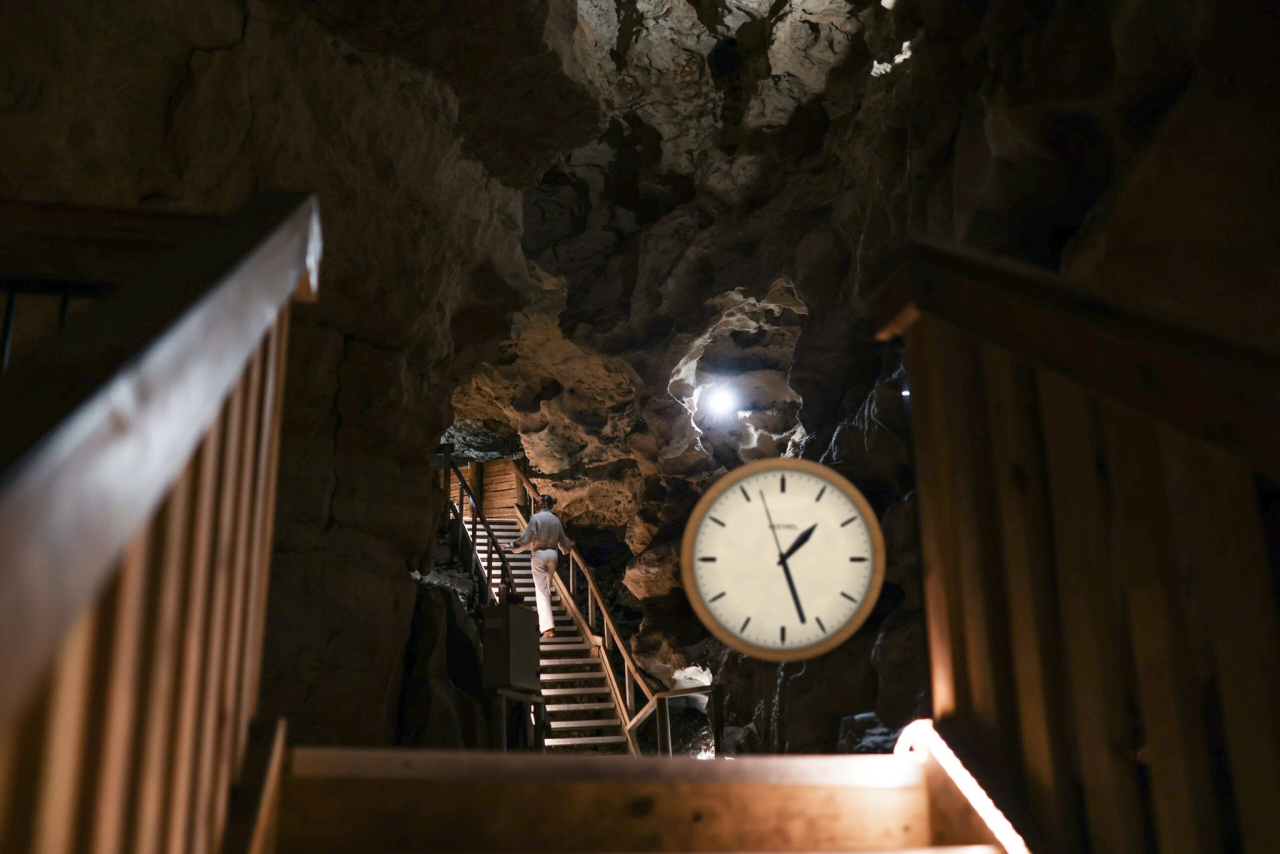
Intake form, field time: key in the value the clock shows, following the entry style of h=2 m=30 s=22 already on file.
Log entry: h=1 m=26 s=57
